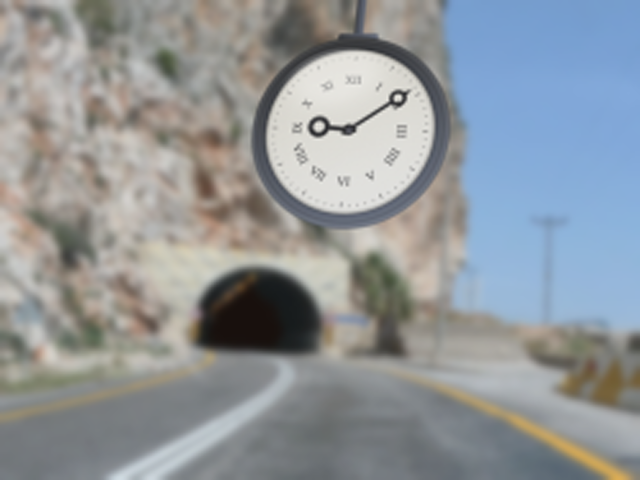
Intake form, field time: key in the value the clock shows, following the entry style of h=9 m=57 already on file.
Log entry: h=9 m=9
